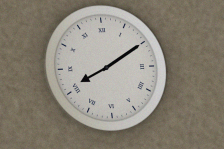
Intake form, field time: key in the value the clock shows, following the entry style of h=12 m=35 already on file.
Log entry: h=8 m=10
